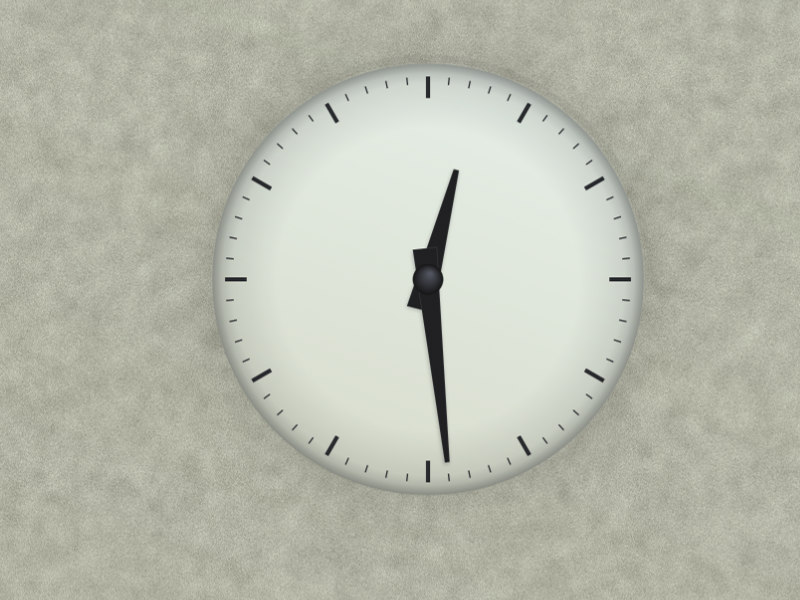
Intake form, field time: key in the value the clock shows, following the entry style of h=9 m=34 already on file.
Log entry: h=12 m=29
